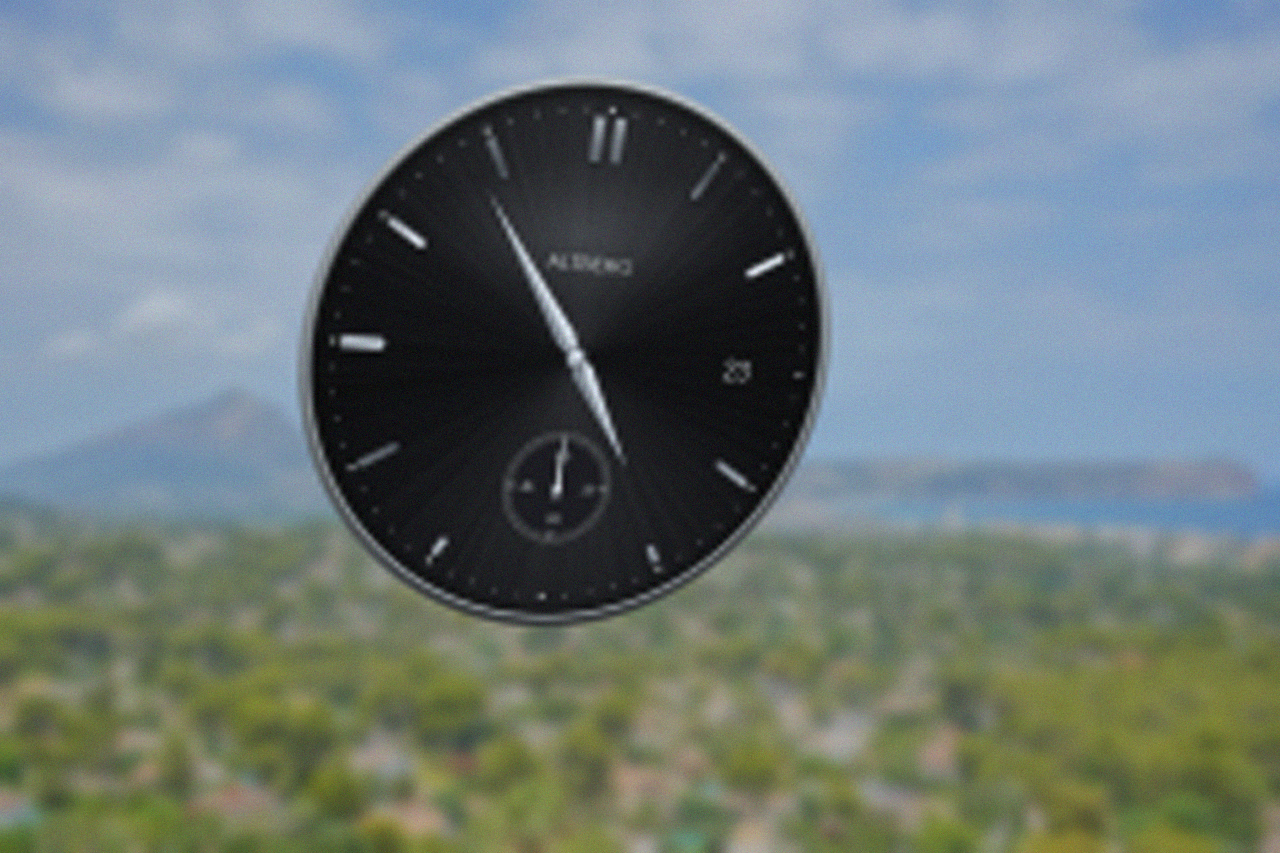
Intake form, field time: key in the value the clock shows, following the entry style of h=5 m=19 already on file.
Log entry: h=4 m=54
